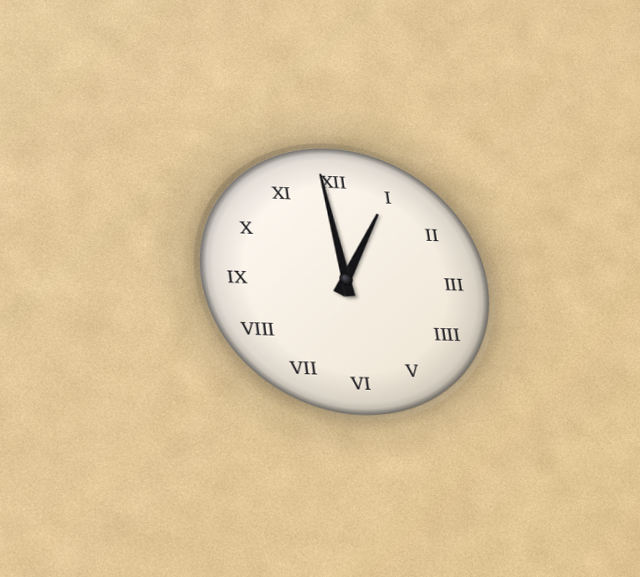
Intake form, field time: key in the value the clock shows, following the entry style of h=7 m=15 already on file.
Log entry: h=12 m=59
